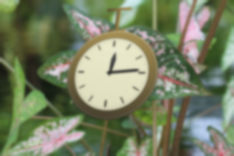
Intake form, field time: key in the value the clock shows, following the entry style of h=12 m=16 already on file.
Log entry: h=12 m=14
